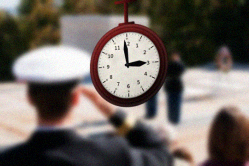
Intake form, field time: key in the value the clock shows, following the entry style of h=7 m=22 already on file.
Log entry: h=2 m=59
